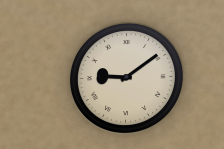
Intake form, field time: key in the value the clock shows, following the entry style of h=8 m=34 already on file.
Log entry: h=9 m=9
